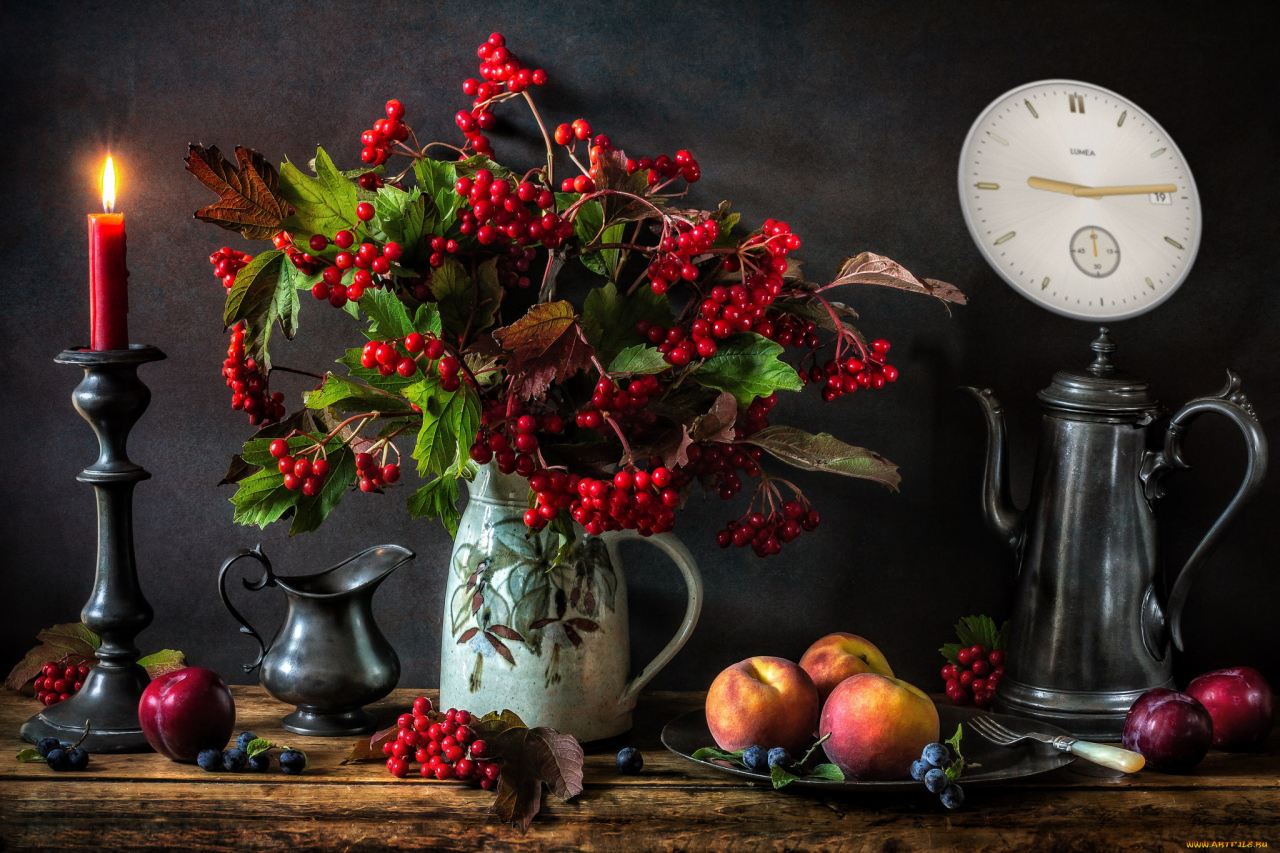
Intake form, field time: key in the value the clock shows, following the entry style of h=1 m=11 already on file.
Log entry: h=9 m=14
